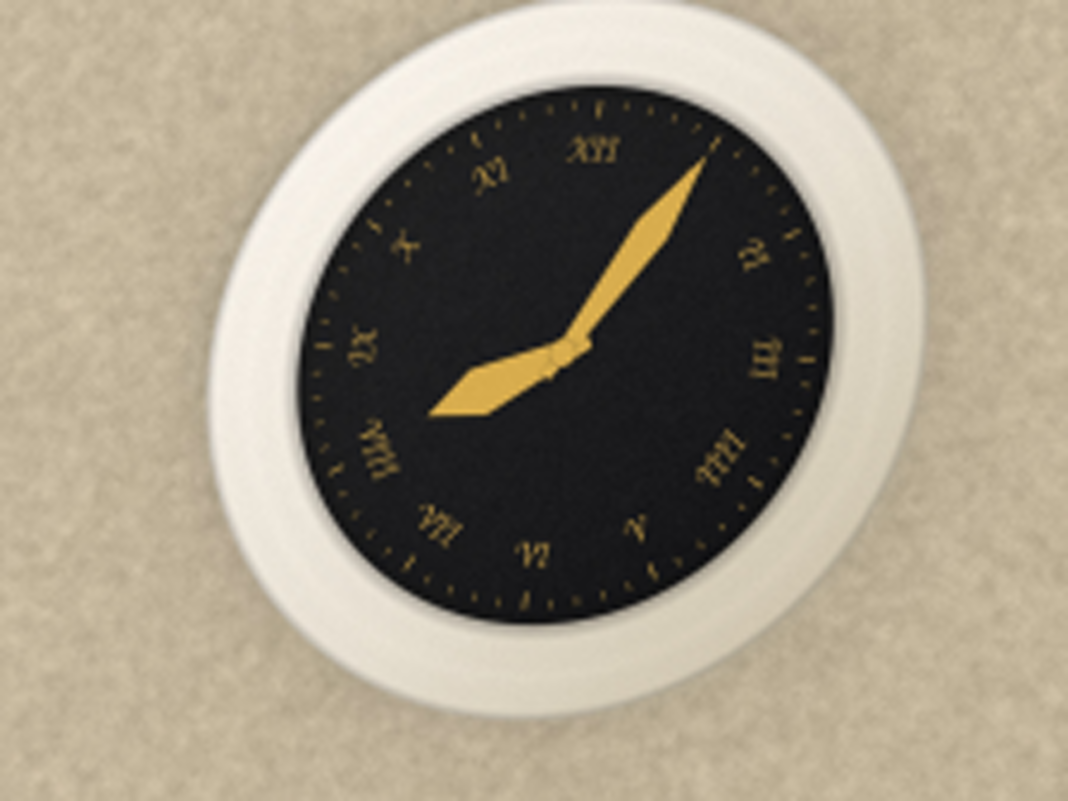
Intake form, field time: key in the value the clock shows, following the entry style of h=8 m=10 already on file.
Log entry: h=8 m=5
